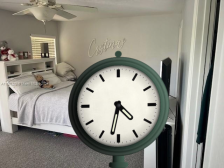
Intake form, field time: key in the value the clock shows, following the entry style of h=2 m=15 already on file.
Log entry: h=4 m=32
